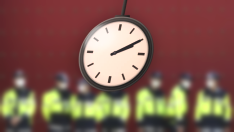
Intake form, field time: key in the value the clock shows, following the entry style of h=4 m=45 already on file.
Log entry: h=2 m=10
